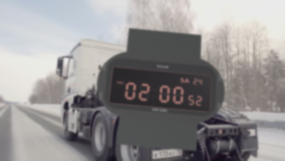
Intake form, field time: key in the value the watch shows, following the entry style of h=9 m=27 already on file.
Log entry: h=2 m=0
